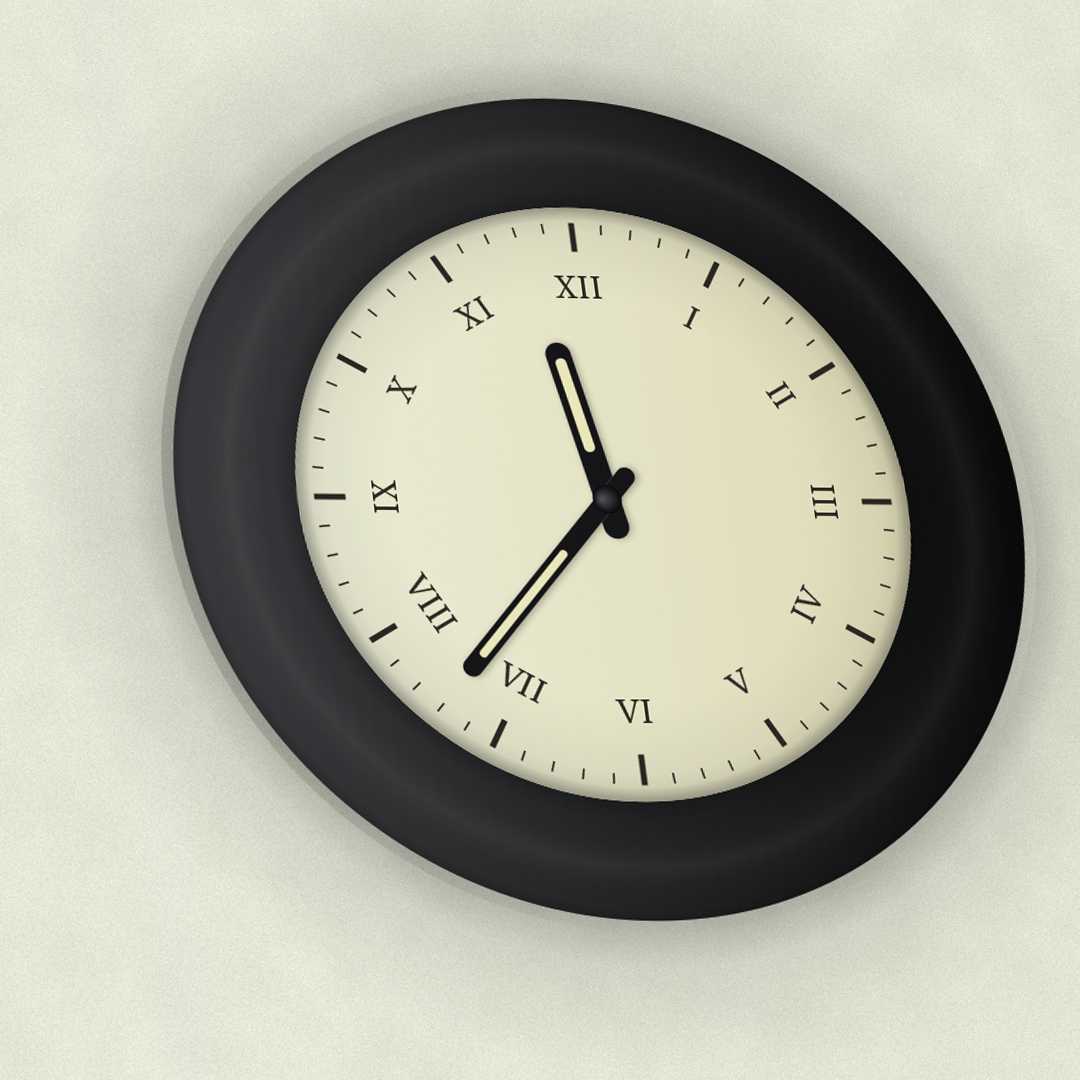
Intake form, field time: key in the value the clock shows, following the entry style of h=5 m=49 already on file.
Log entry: h=11 m=37
